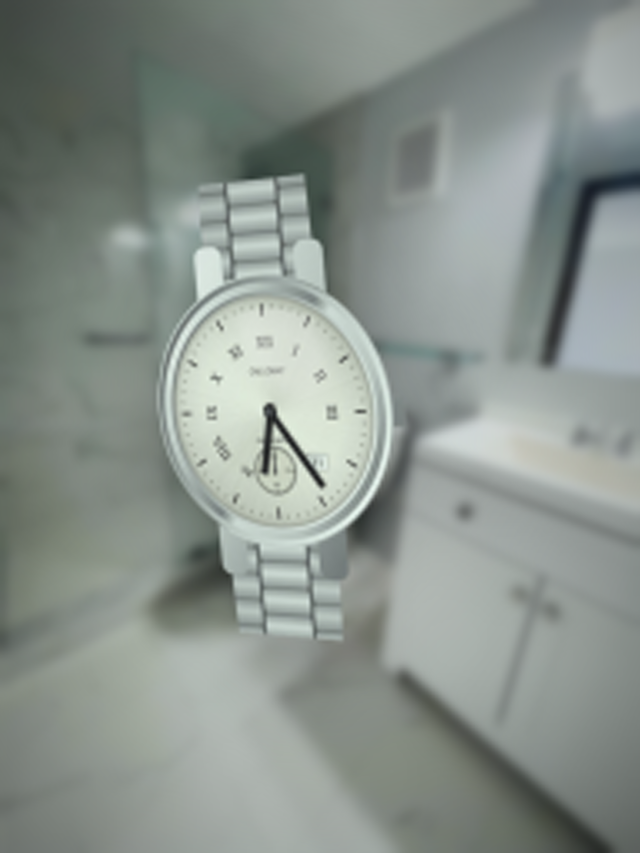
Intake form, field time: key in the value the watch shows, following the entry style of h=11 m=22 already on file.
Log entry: h=6 m=24
